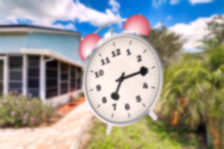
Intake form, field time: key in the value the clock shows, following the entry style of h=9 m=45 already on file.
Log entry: h=7 m=15
